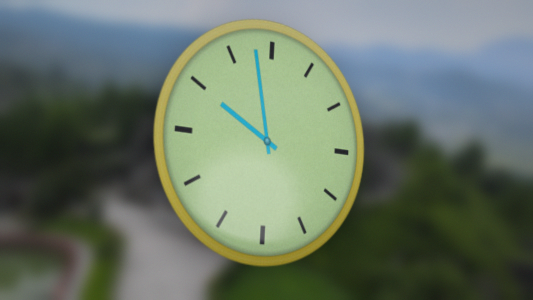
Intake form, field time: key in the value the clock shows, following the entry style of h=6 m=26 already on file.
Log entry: h=9 m=58
